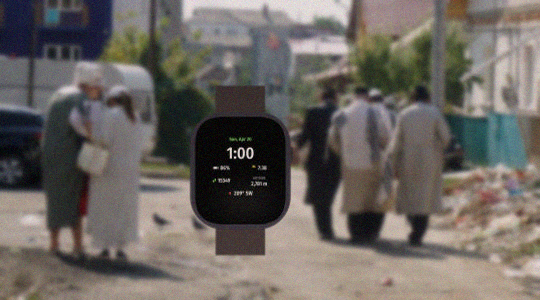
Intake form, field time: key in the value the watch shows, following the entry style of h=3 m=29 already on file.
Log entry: h=1 m=0
